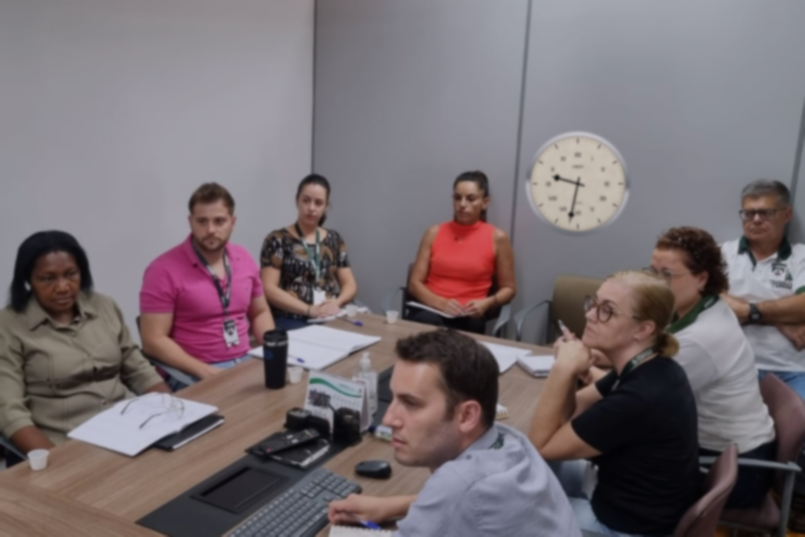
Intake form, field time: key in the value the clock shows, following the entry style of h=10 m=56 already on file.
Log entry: h=9 m=32
